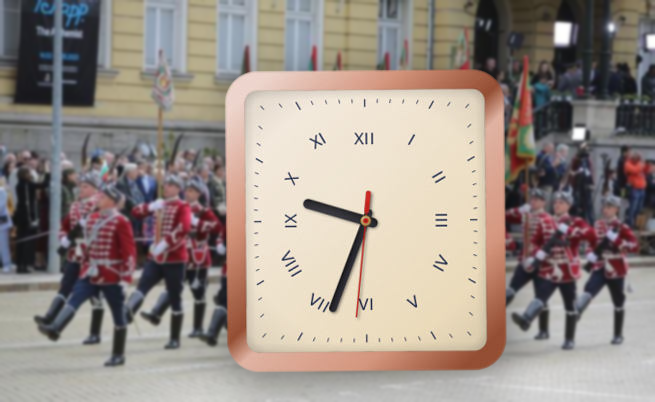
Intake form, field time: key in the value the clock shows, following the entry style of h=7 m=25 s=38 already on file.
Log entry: h=9 m=33 s=31
